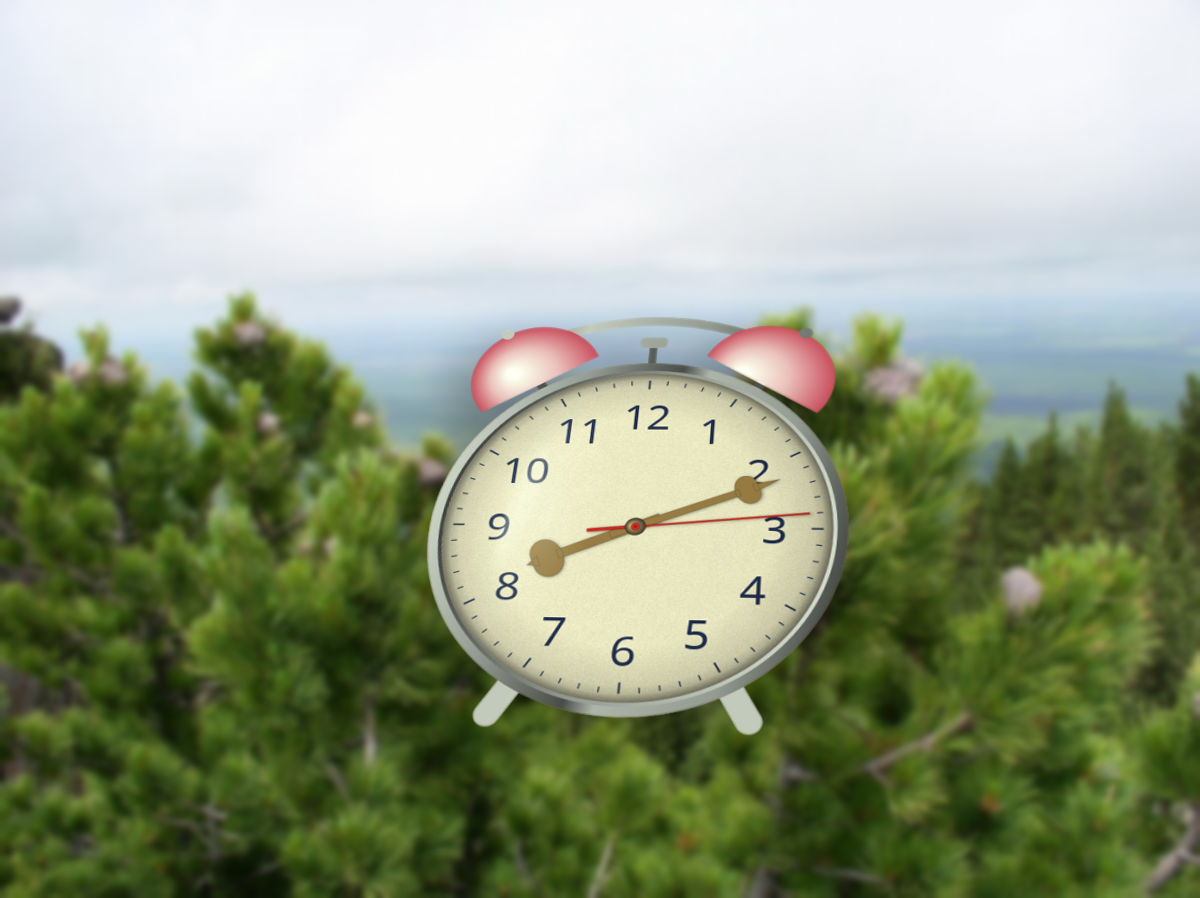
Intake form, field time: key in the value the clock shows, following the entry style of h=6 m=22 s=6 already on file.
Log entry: h=8 m=11 s=14
